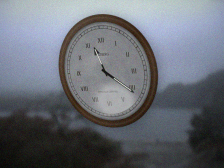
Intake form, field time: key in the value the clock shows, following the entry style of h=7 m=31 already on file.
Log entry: h=11 m=21
